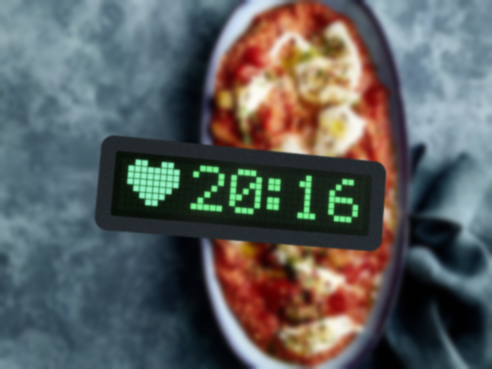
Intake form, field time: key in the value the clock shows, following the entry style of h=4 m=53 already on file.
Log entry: h=20 m=16
